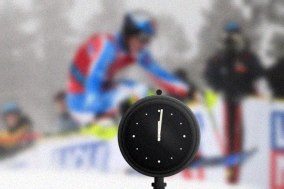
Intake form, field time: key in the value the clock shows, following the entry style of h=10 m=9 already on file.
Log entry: h=12 m=1
